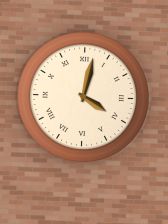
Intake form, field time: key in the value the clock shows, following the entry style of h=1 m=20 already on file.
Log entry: h=4 m=2
